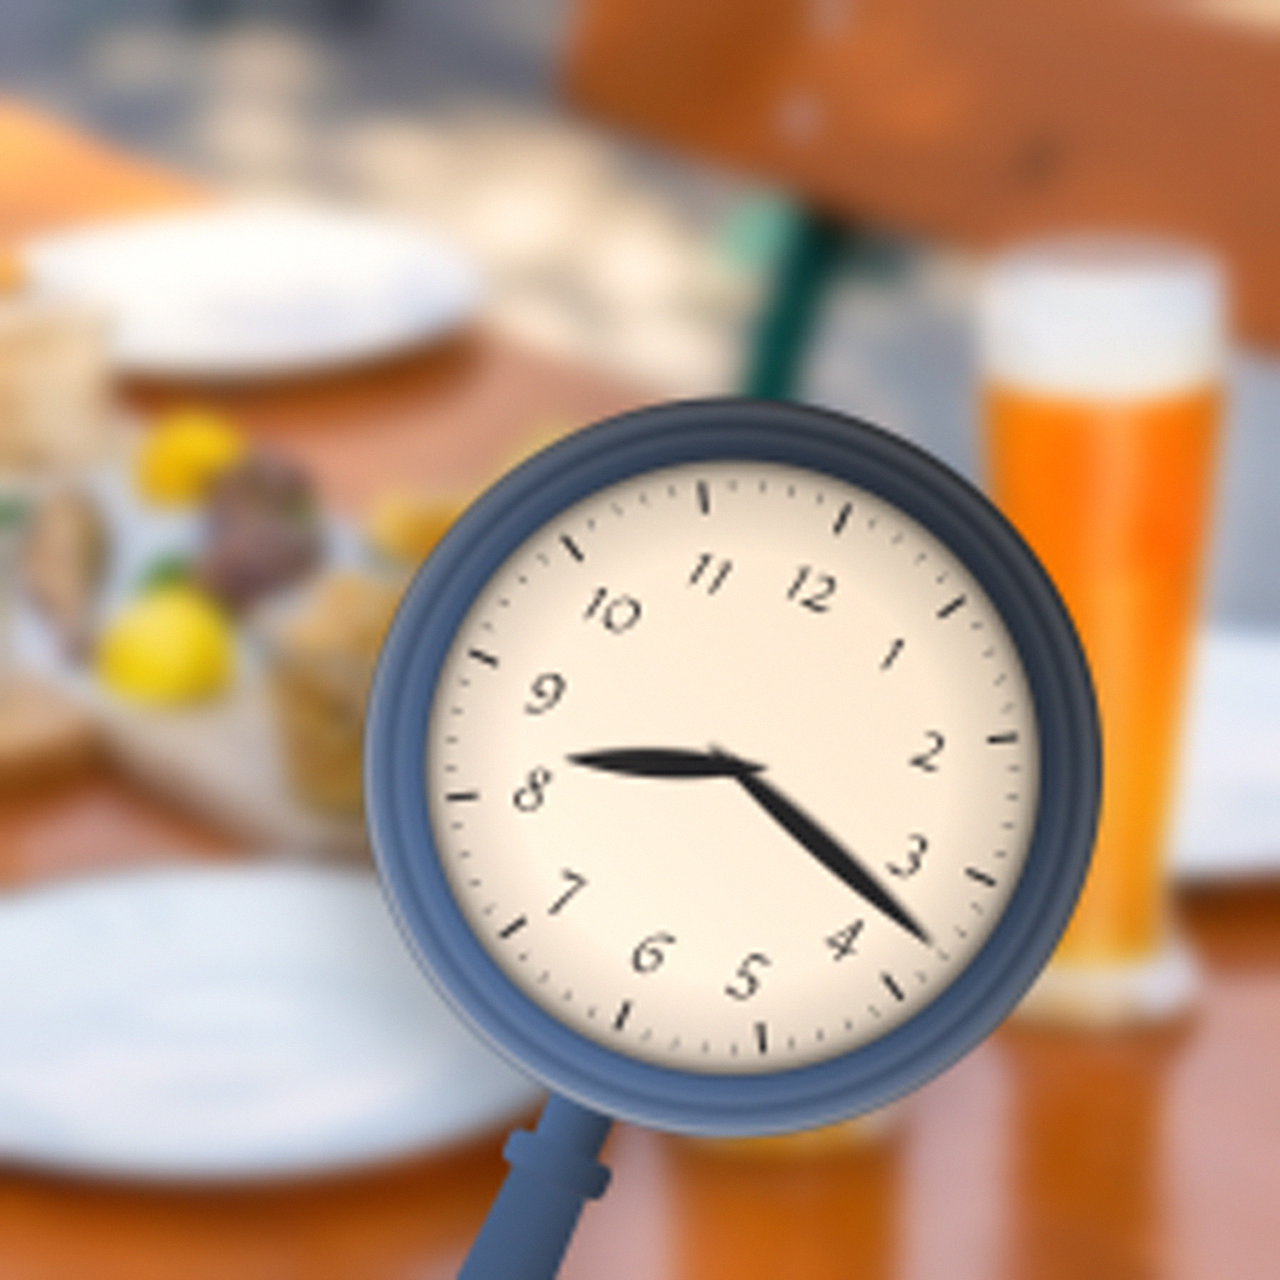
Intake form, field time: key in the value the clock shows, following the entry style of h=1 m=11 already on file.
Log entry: h=8 m=18
